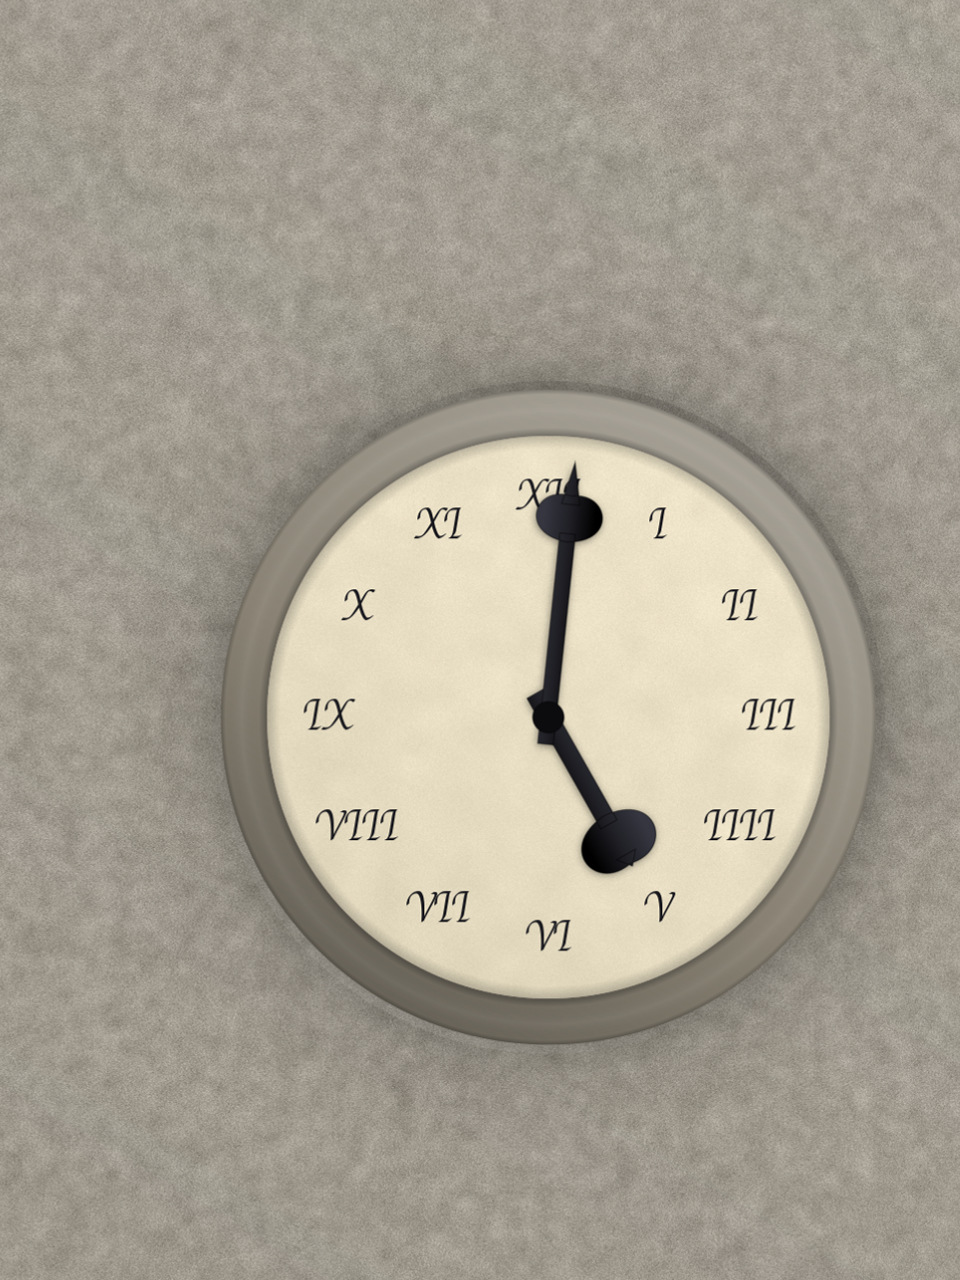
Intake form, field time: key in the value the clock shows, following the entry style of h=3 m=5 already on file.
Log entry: h=5 m=1
